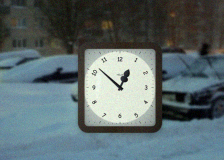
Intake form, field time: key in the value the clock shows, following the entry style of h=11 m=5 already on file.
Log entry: h=12 m=52
